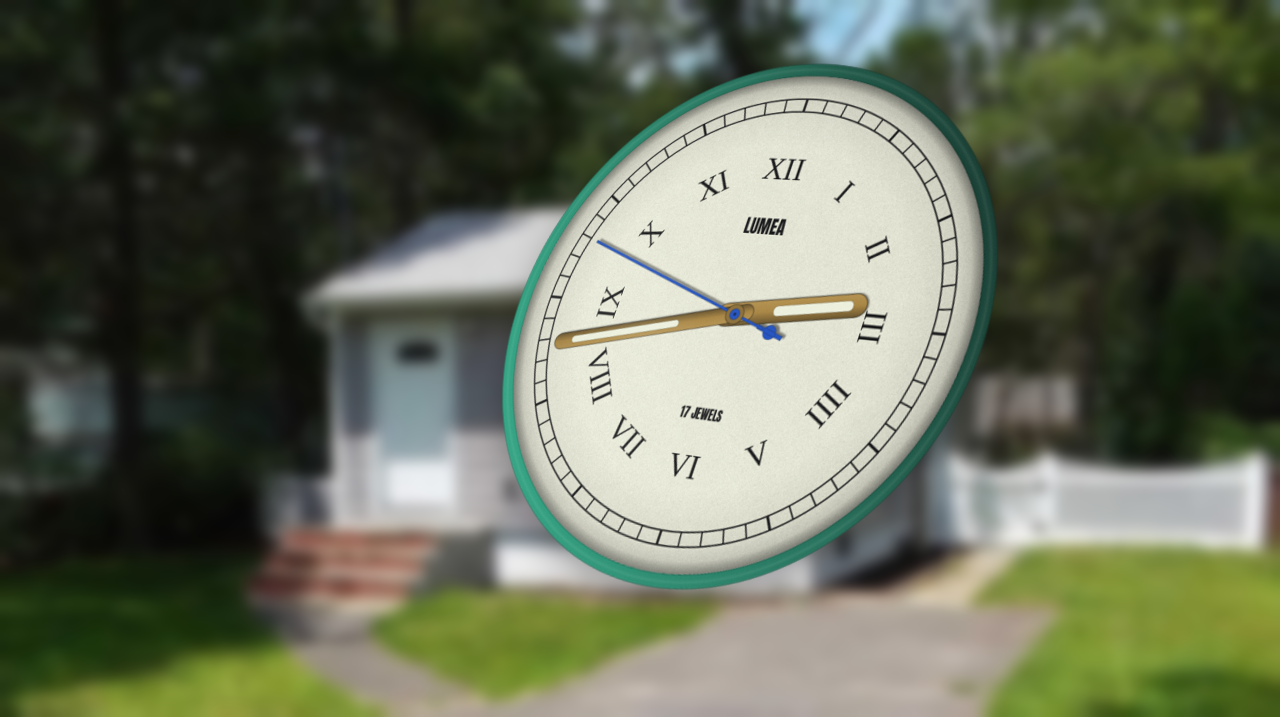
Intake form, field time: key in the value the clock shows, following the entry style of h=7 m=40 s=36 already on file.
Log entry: h=2 m=42 s=48
